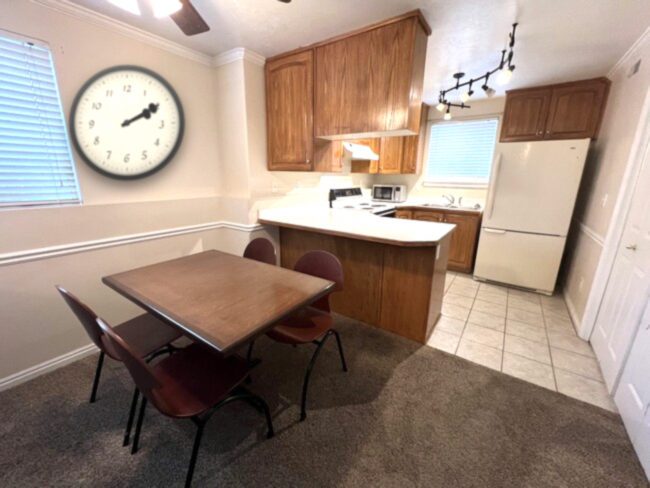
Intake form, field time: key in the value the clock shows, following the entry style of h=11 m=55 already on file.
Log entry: h=2 m=10
